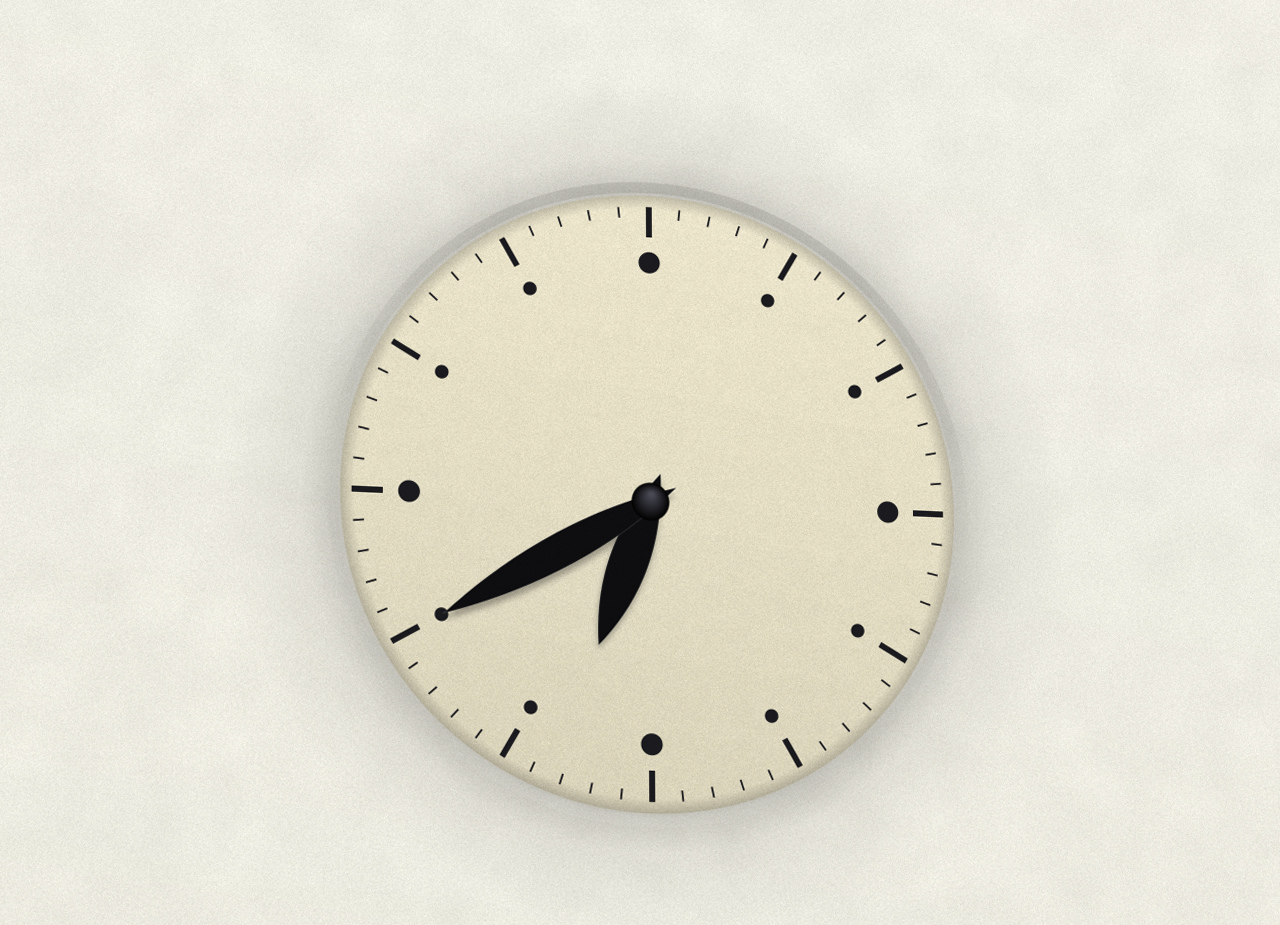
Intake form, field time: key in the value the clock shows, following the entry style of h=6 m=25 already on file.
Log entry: h=6 m=40
